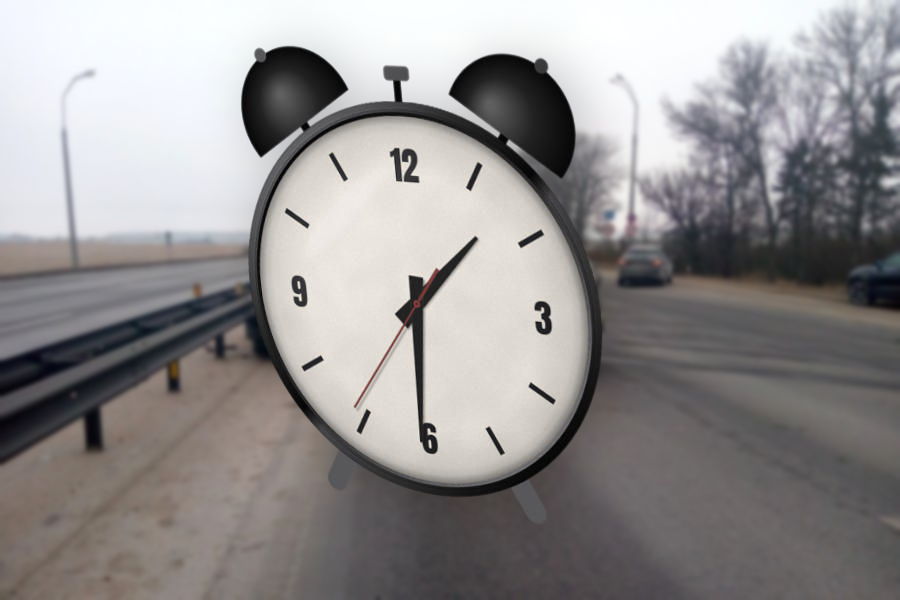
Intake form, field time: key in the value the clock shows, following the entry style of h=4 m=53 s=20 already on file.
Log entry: h=1 m=30 s=36
